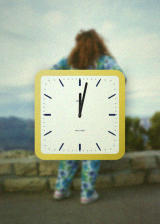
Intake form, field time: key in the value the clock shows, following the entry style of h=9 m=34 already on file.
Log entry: h=12 m=2
